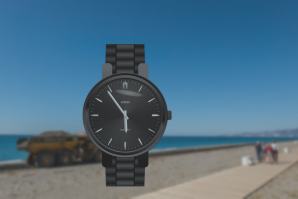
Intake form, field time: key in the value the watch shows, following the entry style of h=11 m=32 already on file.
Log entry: h=5 m=54
